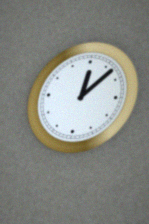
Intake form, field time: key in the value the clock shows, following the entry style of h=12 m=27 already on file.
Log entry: h=12 m=7
